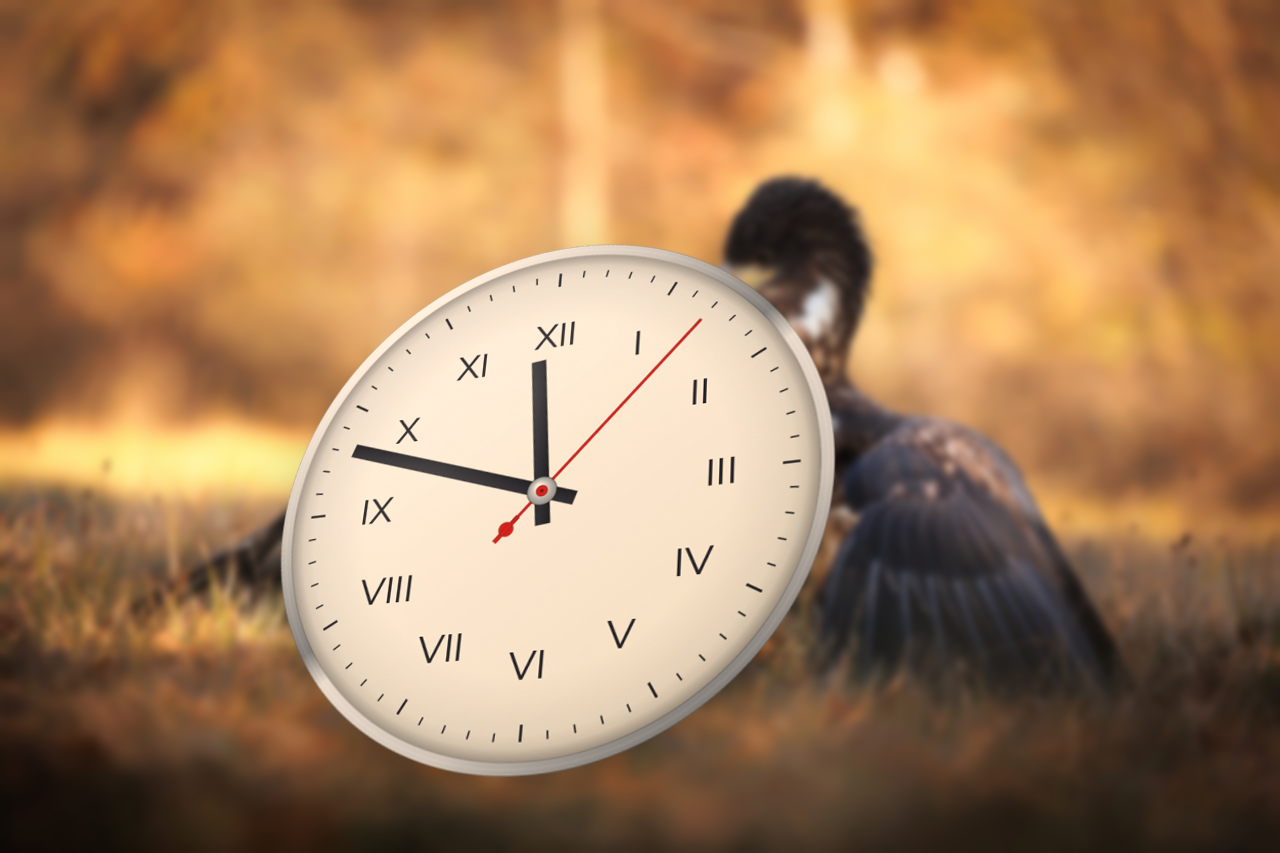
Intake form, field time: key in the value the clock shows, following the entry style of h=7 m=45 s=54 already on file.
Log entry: h=11 m=48 s=7
